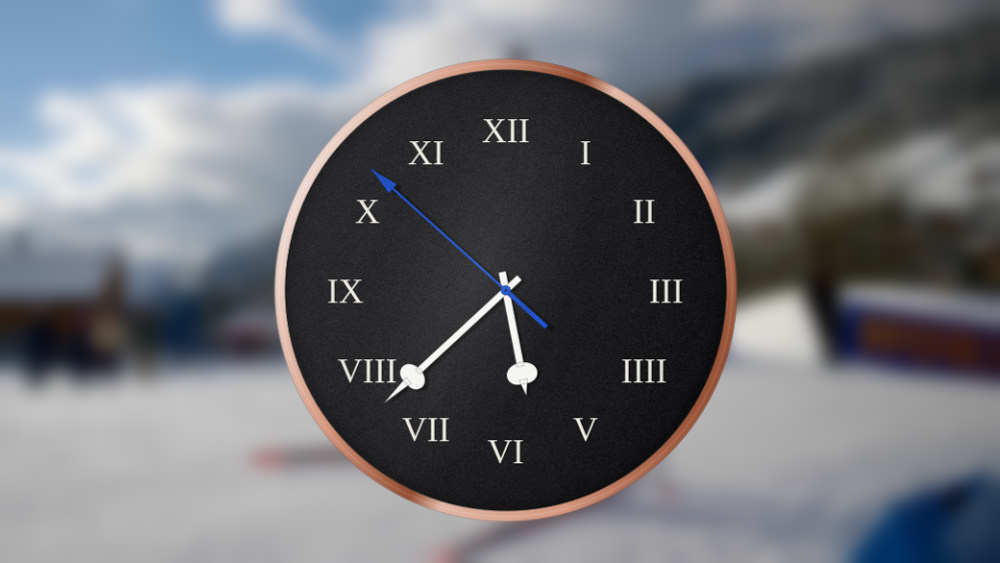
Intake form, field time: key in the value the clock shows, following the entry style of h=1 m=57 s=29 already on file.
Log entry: h=5 m=37 s=52
